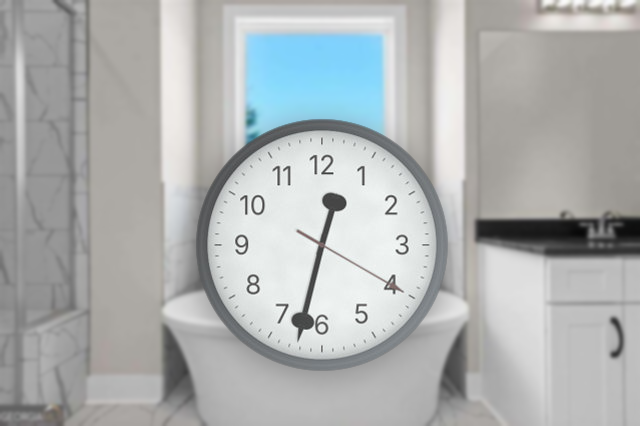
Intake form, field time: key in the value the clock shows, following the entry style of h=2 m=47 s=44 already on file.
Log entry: h=12 m=32 s=20
